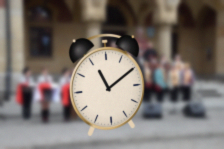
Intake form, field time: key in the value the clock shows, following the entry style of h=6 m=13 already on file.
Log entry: h=11 m=10
